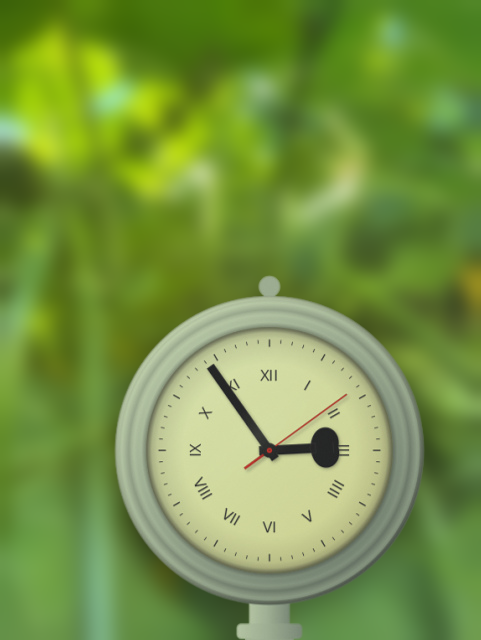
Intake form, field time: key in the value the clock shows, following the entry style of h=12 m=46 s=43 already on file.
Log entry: h=2 m=54 s=9
